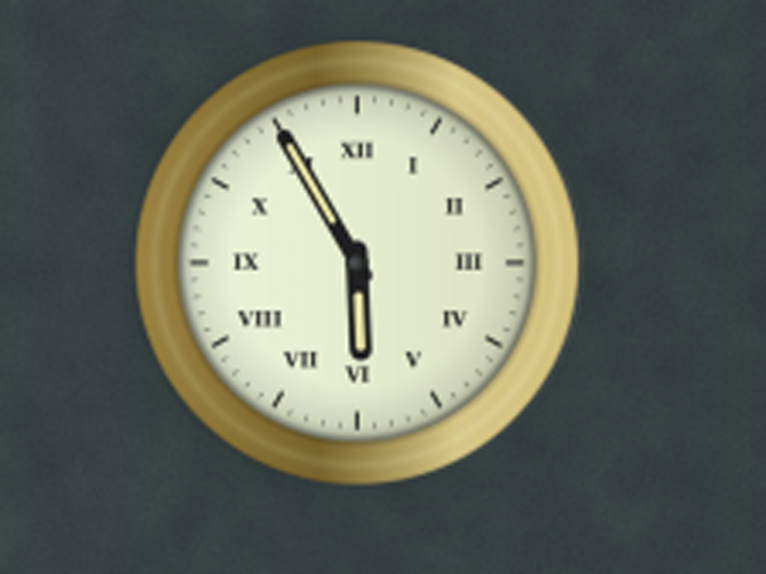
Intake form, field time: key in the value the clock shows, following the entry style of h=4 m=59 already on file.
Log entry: h=5 m=55
